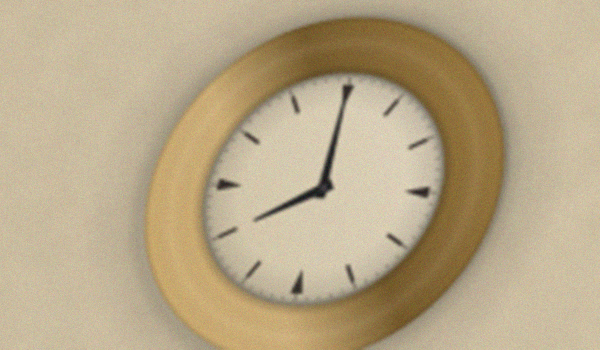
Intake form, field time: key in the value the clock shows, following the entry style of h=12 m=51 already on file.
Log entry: h=8 m=0
